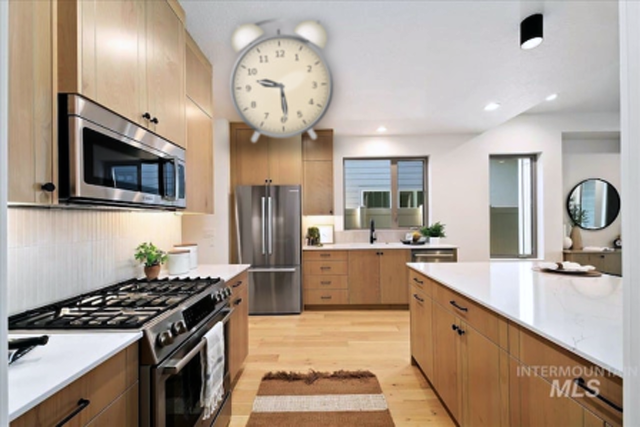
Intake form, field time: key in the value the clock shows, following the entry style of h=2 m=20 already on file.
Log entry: h=9 m=29
